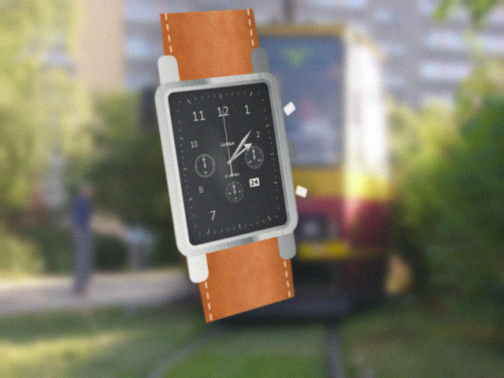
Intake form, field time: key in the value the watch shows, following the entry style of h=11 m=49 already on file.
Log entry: h=2 m=8
